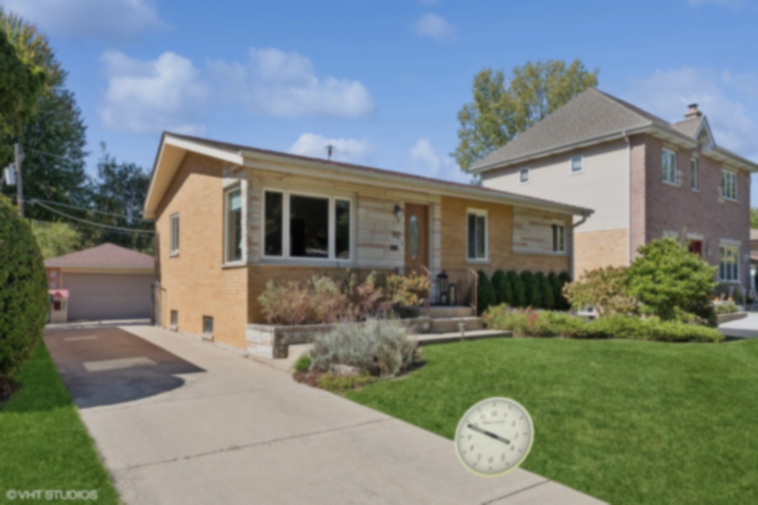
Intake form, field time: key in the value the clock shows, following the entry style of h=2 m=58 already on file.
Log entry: h=3 m=49
